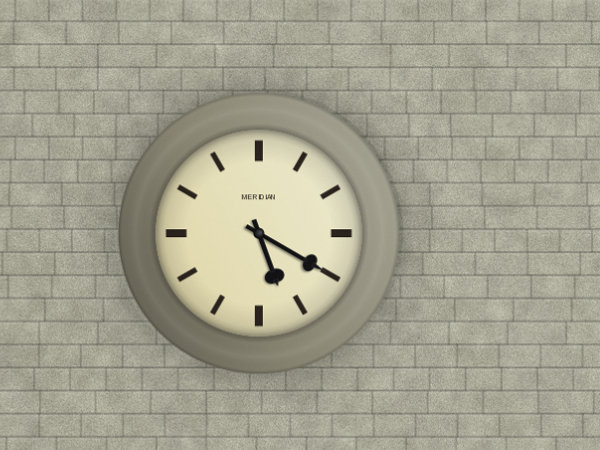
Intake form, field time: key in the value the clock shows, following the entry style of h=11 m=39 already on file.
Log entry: h=5 m=20
